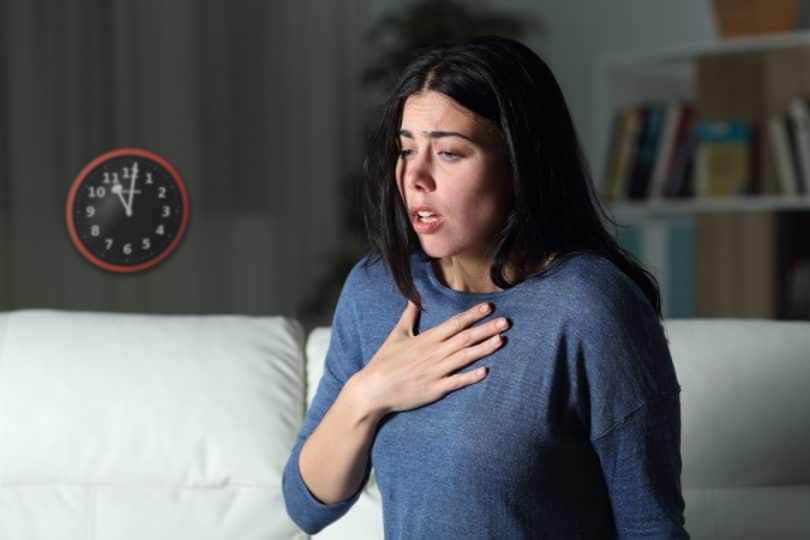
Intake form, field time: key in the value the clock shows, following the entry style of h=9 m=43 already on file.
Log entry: h=11 m=1
